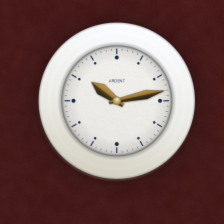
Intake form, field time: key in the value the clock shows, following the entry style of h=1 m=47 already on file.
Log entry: h=10 m=13
